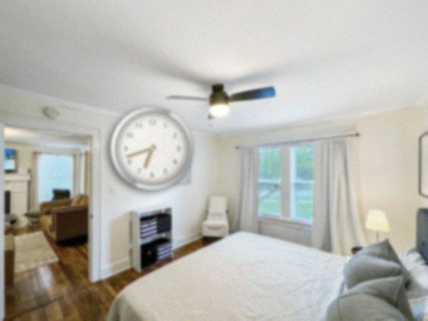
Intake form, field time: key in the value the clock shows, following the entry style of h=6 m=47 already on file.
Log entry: h=6 m=42
